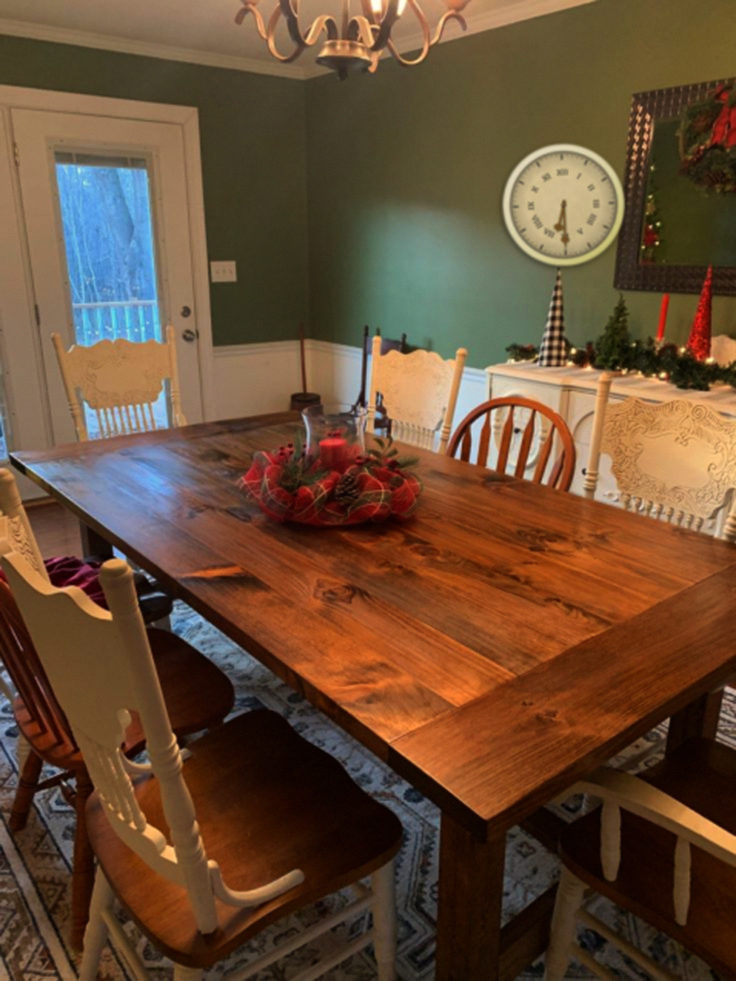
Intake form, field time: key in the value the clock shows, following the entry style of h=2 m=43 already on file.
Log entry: h=6 m=30
